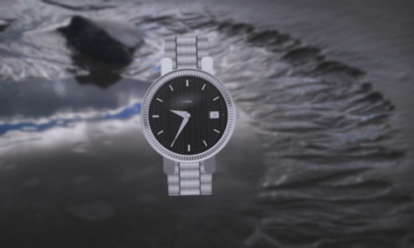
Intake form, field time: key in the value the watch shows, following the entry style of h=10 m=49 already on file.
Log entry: h=9 m=35
